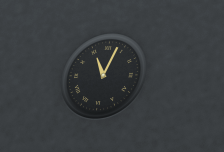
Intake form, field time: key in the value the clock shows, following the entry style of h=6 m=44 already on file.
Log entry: h=11 m=3
